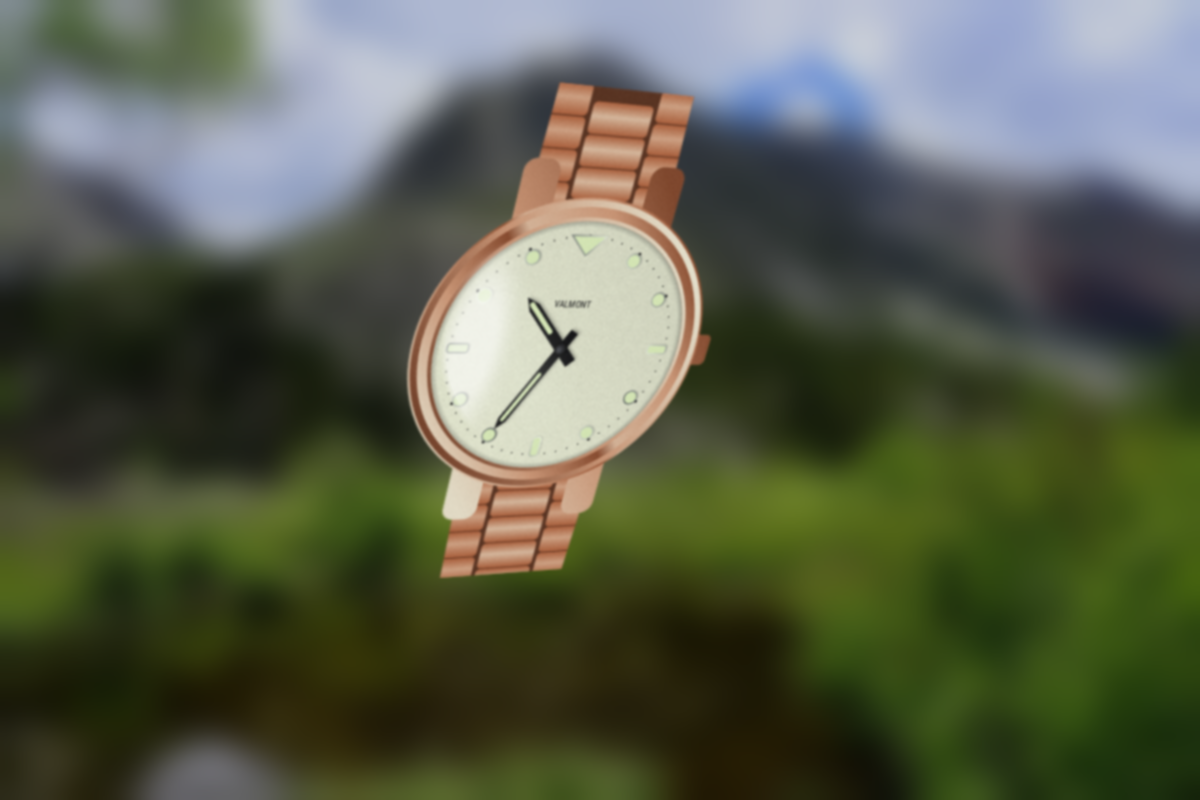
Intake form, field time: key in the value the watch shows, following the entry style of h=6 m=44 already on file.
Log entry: h=10 m=35
